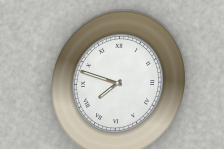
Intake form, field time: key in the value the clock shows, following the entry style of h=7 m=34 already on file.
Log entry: h=7 m=48
